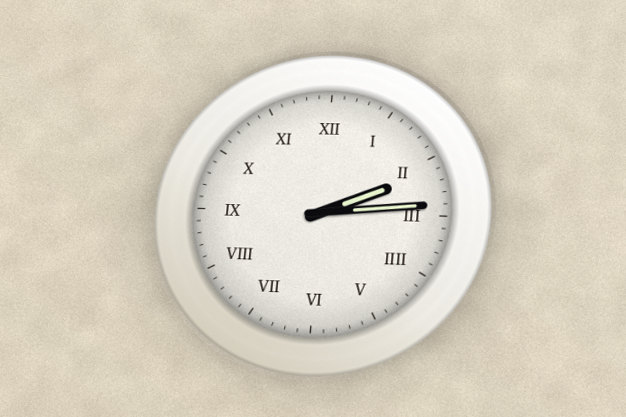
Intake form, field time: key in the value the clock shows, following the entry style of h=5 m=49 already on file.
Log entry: h=2 m=14
